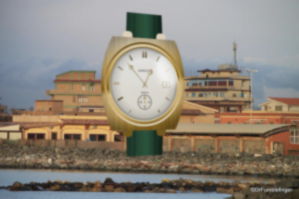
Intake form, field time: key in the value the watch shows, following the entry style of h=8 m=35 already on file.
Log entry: h=12 m=53
